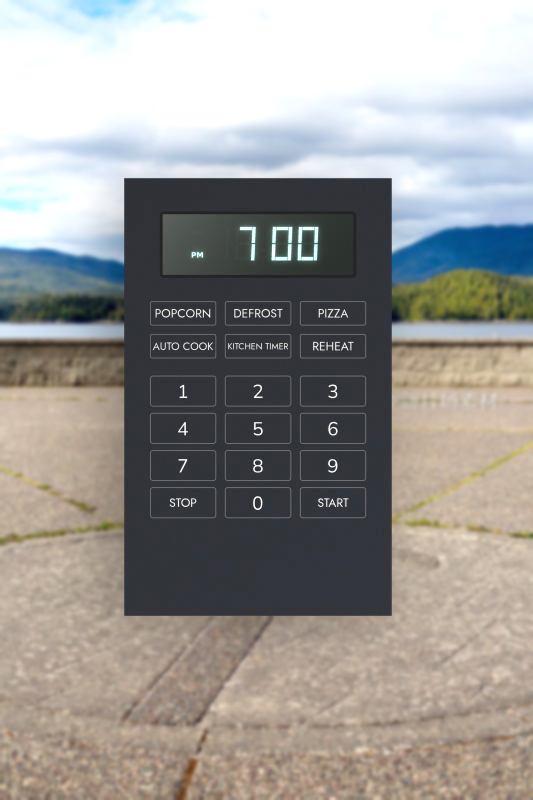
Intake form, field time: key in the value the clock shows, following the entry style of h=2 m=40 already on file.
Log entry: h=7 m=0
